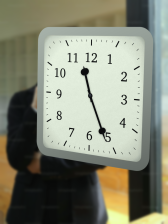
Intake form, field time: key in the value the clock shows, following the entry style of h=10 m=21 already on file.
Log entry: h=11 m=26
